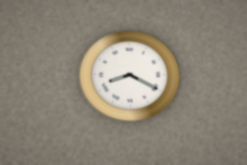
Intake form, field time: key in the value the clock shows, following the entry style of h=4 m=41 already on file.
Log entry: h=8 m=20
